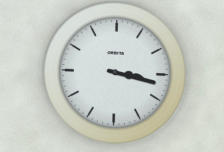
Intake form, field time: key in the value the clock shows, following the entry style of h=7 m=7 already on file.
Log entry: h=3 m=17
